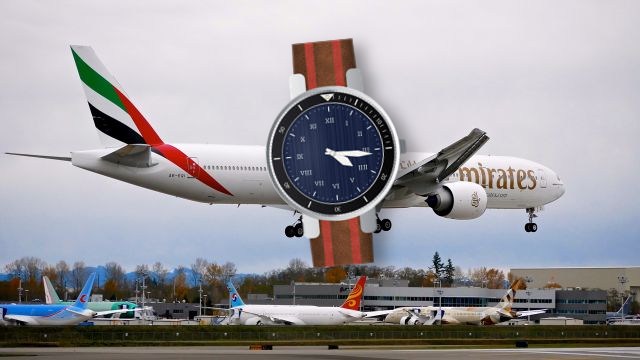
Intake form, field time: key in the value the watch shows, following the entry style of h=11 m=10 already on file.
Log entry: h=4 m=16
